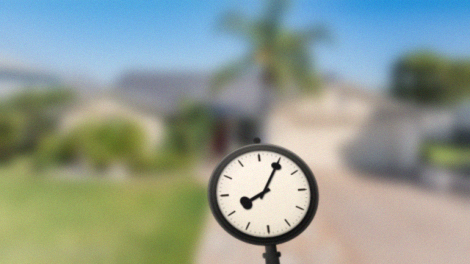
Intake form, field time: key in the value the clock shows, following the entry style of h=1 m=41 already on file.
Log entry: h=8 m=5
